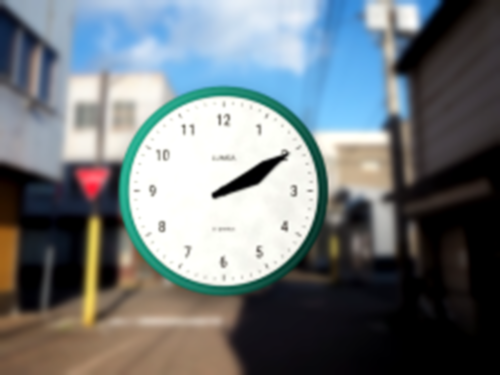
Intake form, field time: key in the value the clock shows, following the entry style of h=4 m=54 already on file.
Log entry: h=2 m=10
